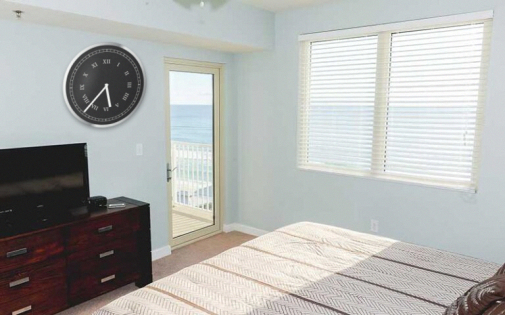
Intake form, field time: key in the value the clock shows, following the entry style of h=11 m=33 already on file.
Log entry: h=5 m=37
